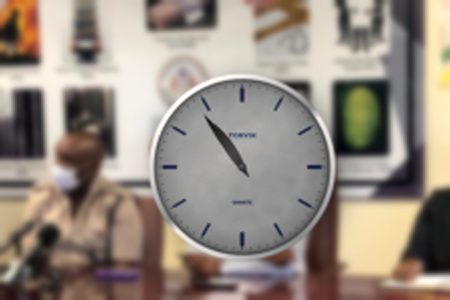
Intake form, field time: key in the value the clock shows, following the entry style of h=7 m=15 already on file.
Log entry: h=10 m=54
